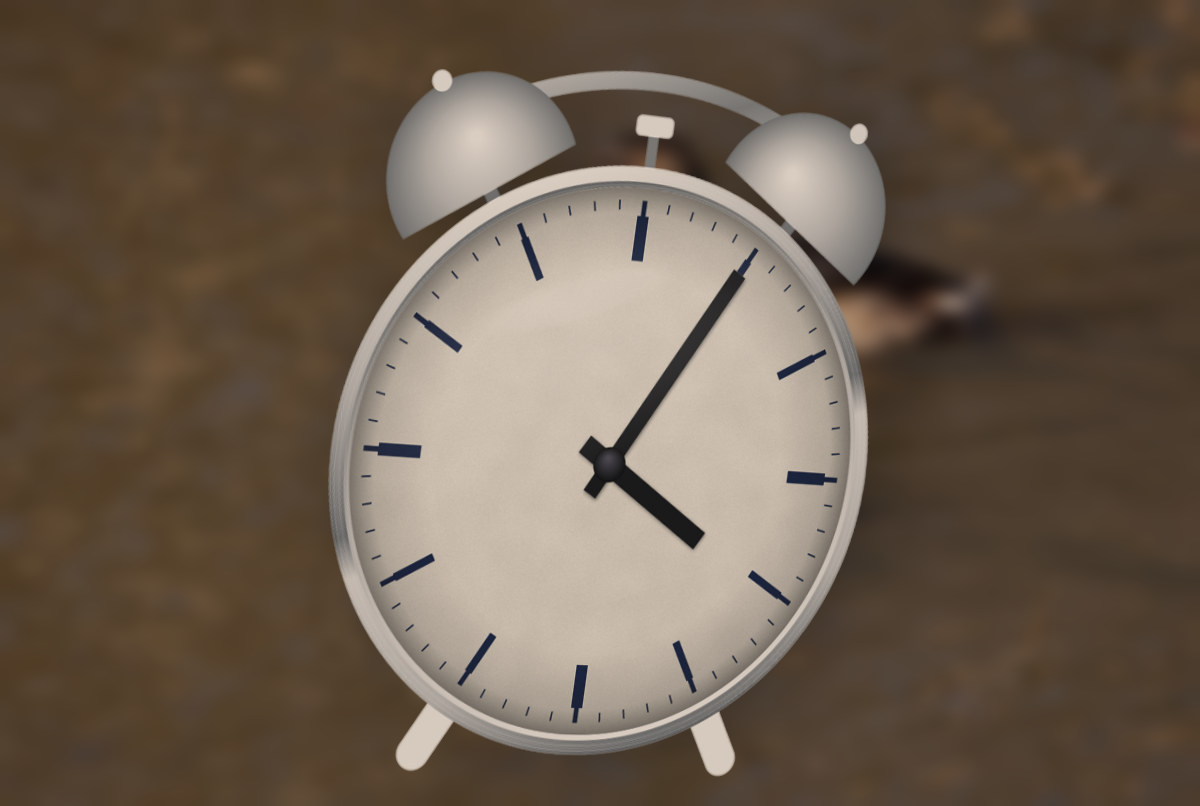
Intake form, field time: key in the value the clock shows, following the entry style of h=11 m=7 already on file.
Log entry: h=4 m=5
